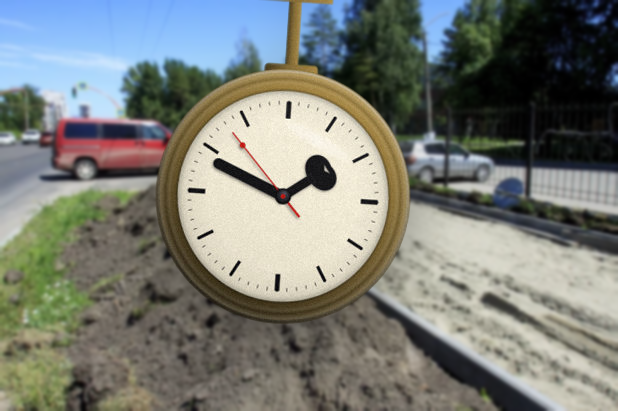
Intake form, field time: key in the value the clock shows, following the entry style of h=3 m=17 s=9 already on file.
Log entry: h=1 m=48 s=53
